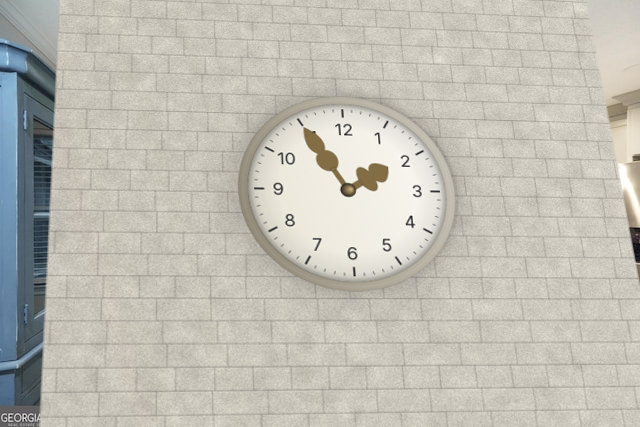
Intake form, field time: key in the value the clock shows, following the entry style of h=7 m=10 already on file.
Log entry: h=1 m=55
